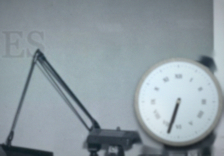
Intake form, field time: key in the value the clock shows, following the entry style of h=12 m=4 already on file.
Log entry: h=6 m=33
